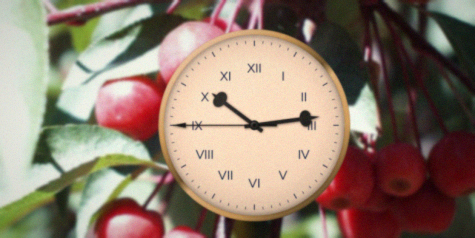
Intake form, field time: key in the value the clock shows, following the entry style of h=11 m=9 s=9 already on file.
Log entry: h=10 m=13 s=45
